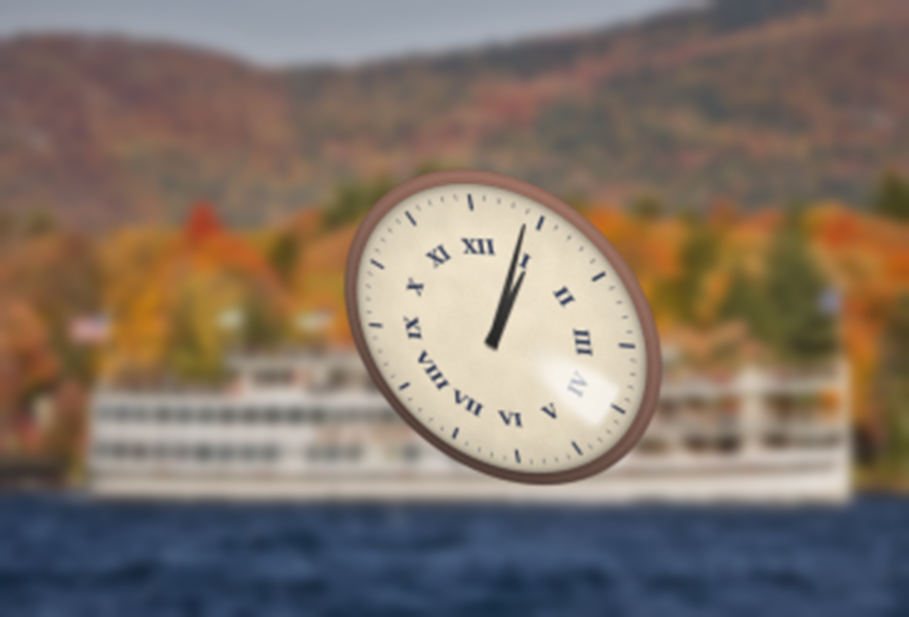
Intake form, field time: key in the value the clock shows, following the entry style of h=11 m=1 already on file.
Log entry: h=1 m=4
